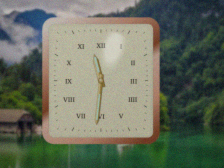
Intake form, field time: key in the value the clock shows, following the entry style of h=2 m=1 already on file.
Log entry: h=11 m=31
